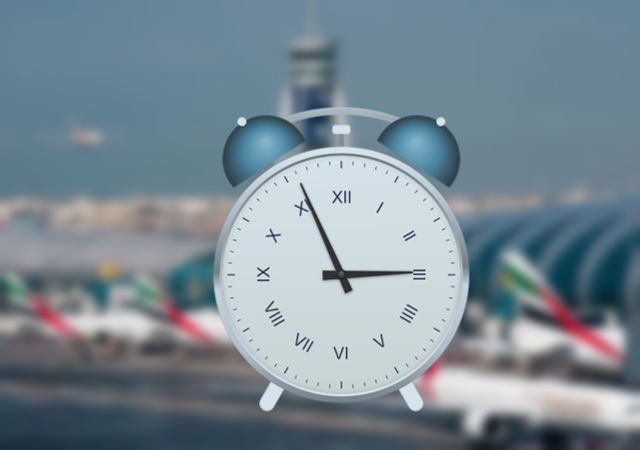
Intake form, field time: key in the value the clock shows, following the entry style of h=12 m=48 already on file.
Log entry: h=2 m=56
